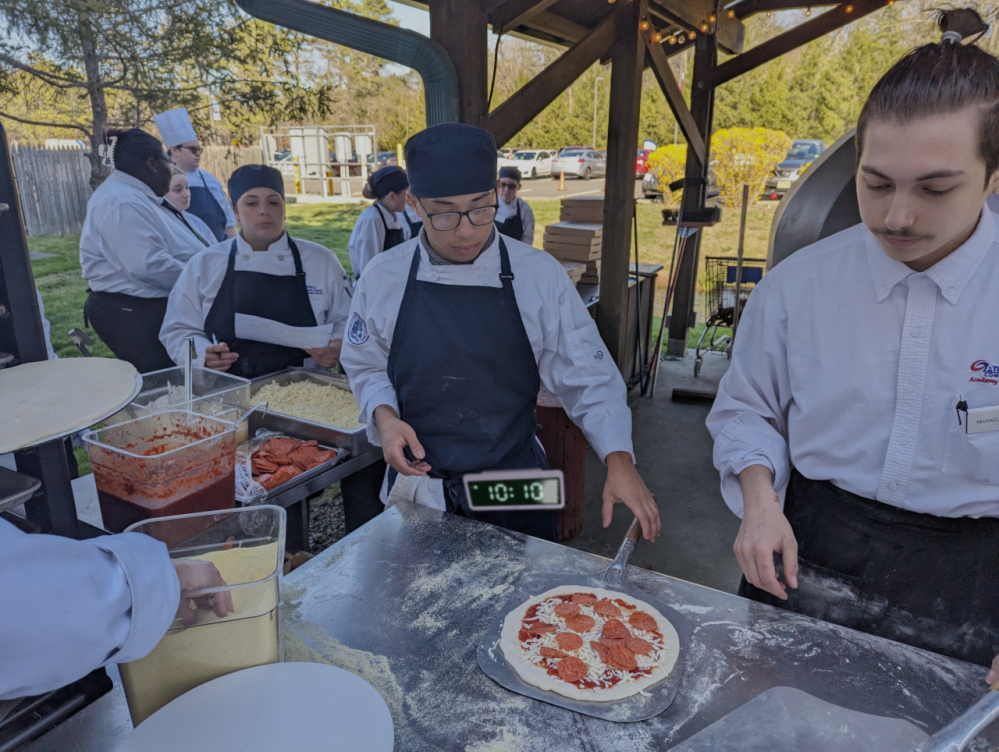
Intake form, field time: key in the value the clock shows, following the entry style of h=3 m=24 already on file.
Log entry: h=10 m=10
